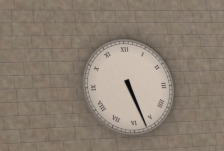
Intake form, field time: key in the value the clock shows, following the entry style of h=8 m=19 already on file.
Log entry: h=5 m=27
